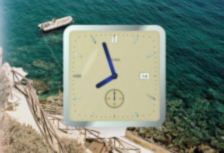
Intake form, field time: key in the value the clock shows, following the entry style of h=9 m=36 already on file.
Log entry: h=7 m=57
